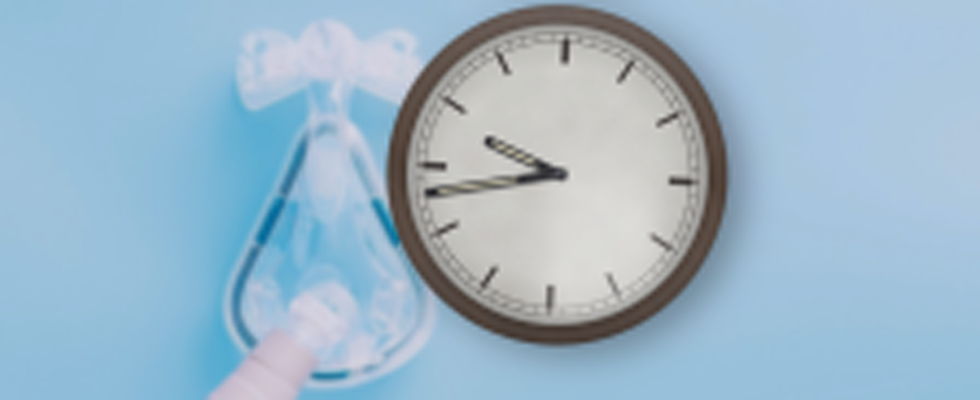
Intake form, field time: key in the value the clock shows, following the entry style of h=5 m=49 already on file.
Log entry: h=9 m=43
